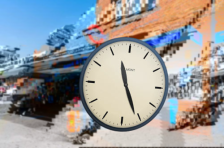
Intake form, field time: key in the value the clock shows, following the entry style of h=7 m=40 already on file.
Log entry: h=11 m=26
